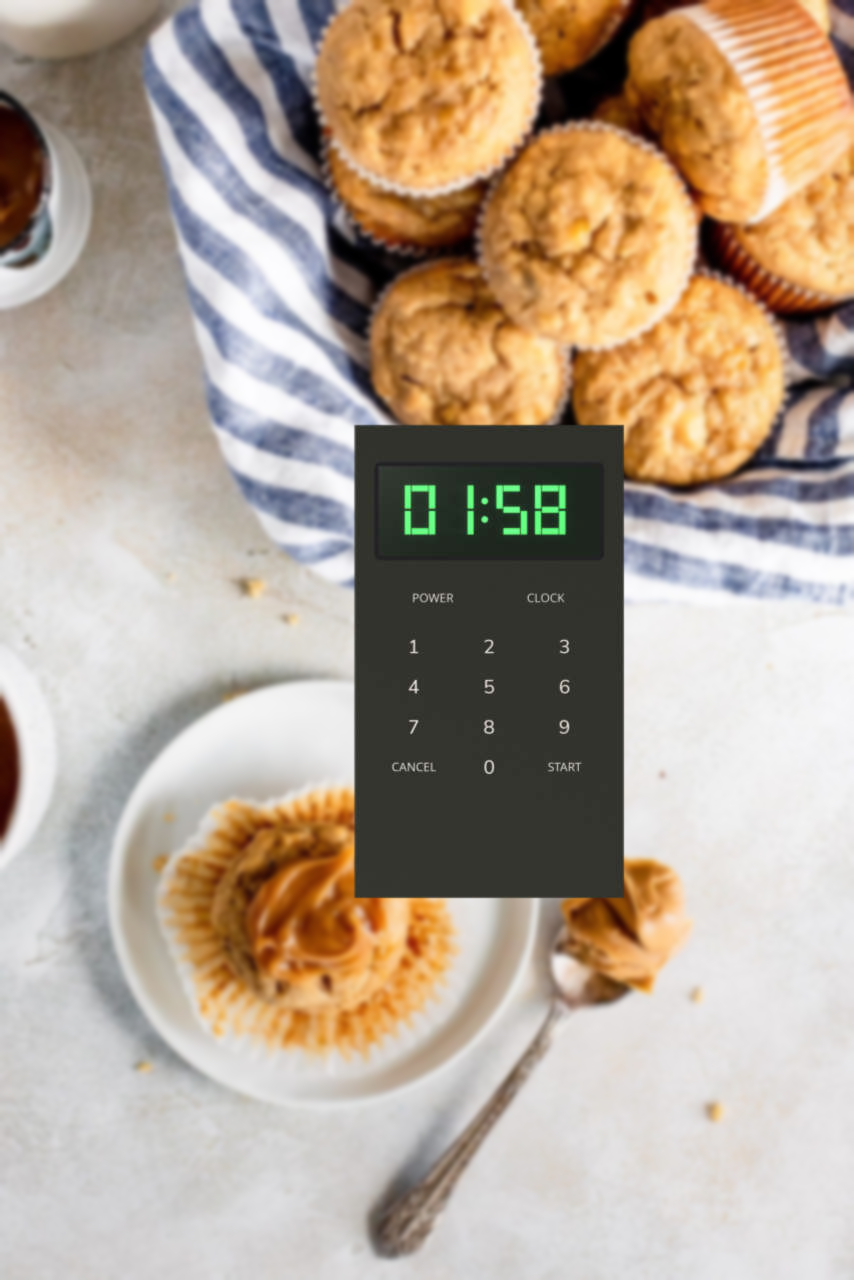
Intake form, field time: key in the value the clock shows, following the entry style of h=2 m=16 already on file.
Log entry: h=1 m=58
